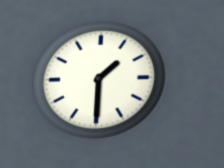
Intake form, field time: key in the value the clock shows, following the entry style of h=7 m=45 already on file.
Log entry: h=1 m=30
